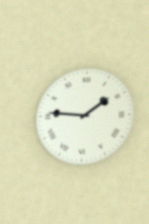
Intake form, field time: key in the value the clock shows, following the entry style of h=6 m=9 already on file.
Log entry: h=1 m=46
